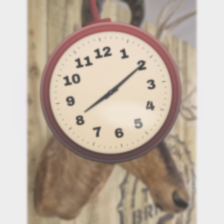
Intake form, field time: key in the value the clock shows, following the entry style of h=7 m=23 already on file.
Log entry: h=8 m=10
